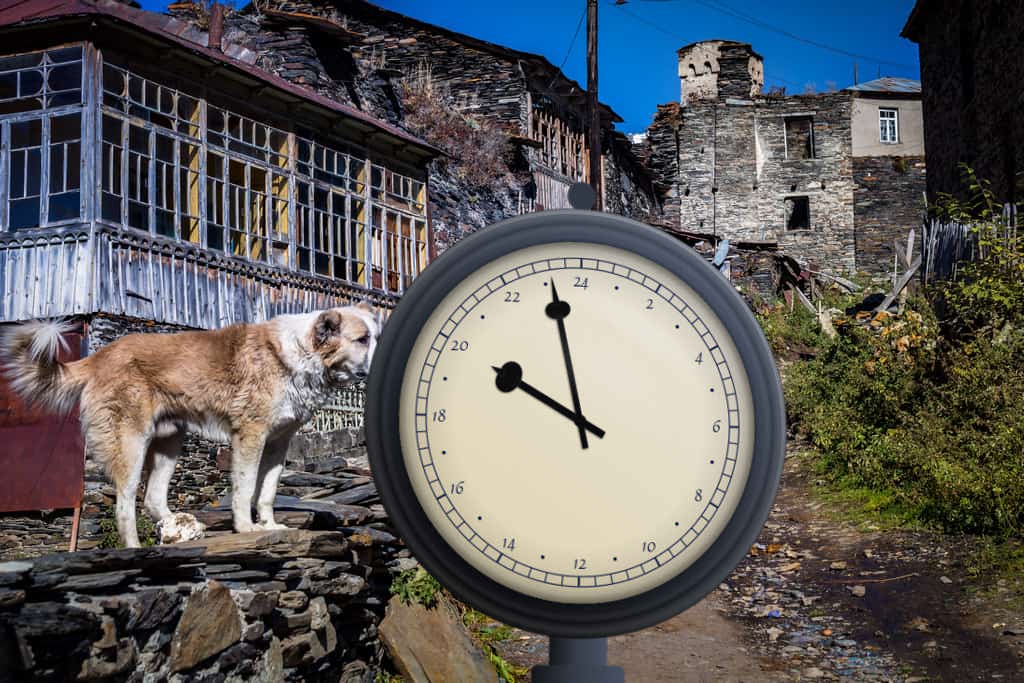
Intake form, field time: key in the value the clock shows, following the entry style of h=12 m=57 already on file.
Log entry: h=19 m=58
